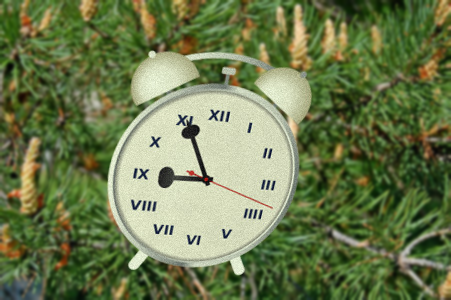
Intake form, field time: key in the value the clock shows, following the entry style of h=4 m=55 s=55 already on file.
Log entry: h=8 m=55 s=18
